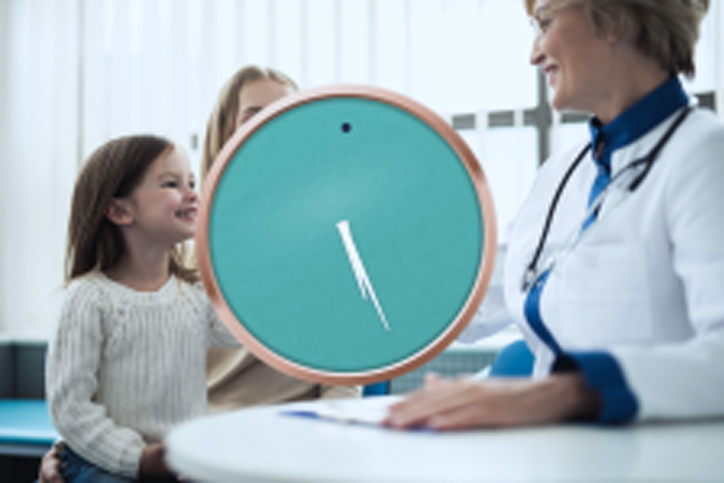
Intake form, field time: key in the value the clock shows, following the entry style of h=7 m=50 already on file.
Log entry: h=5 m=26
